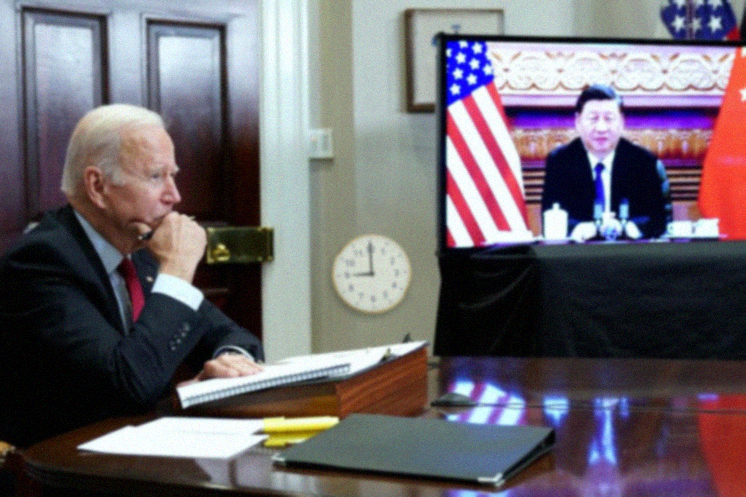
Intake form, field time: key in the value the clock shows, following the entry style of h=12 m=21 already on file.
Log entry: h=9 m=0
